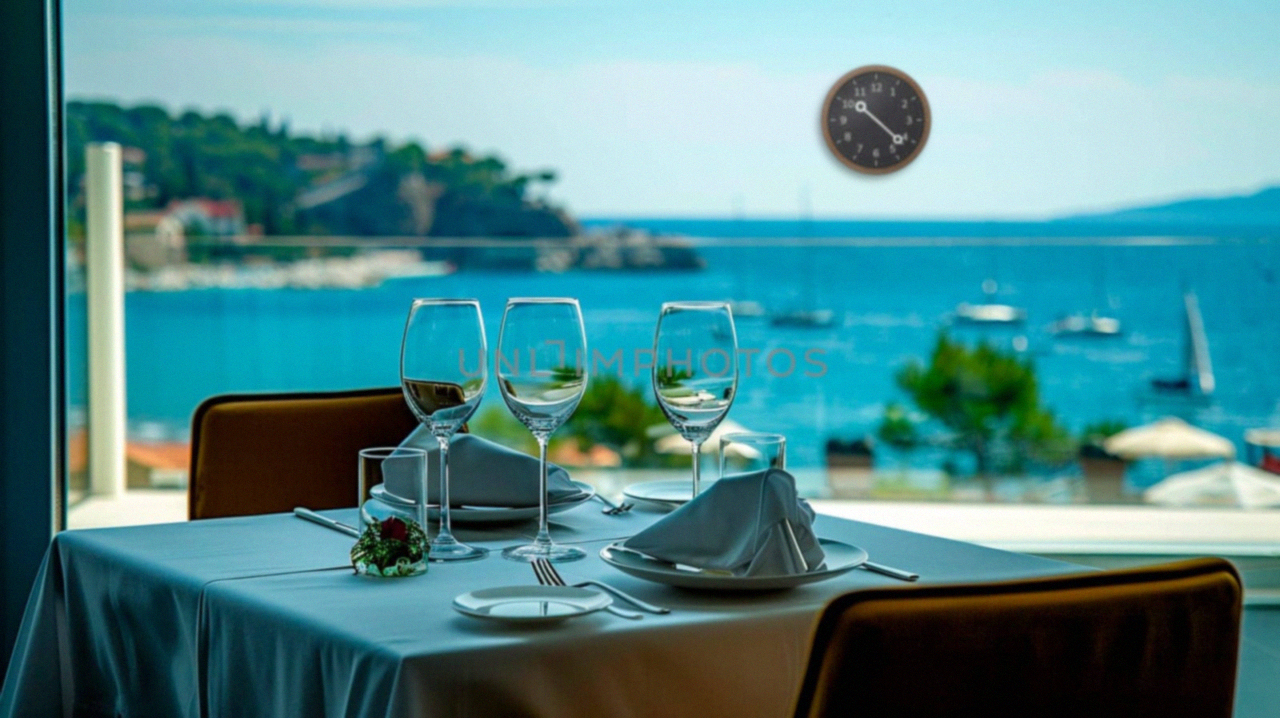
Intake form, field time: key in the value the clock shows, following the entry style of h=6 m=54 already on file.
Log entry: h=10 m=22
